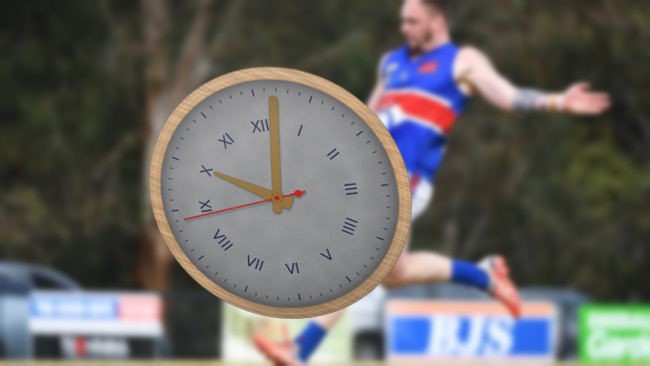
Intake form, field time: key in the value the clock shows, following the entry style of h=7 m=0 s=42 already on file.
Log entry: h=10 m=1 s=44
